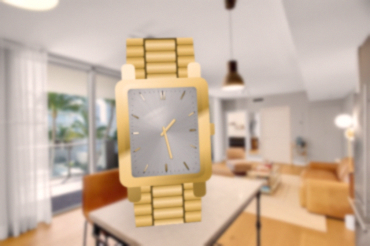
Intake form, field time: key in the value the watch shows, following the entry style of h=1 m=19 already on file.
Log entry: h=1 m=28
